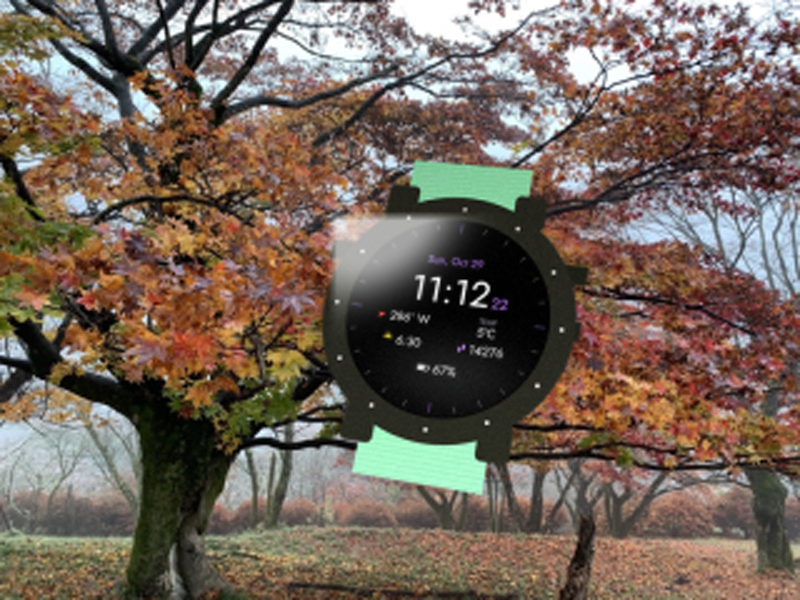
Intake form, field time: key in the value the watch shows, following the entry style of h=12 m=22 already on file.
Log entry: h=11 m=12
